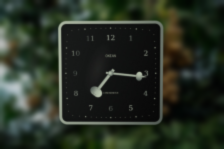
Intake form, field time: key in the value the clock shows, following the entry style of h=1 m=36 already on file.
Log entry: h=7 m=16
